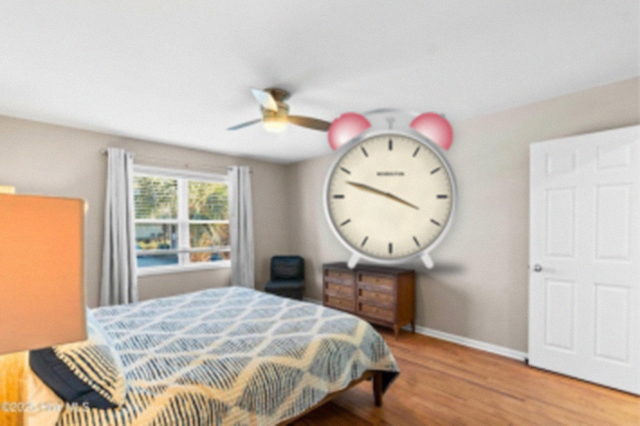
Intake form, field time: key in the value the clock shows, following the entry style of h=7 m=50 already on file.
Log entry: h=3 m=48
